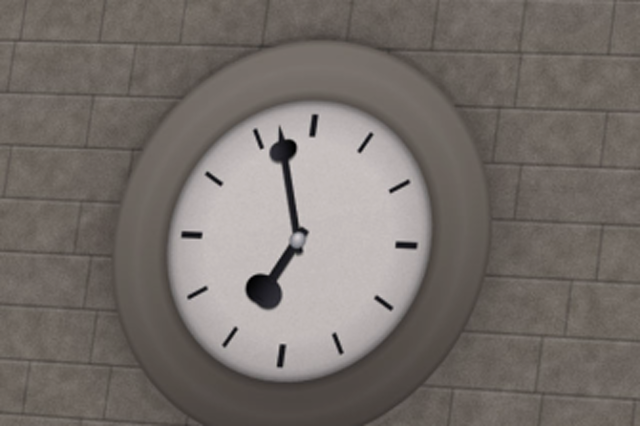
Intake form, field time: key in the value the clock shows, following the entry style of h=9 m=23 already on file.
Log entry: h=6 m=57
